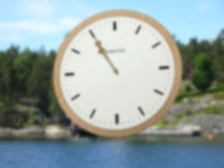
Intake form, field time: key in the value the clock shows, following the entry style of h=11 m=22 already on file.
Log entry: h=10 m=55
